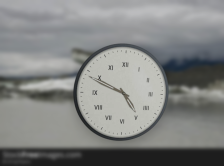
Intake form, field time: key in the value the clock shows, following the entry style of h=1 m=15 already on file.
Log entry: h=4 m=49
